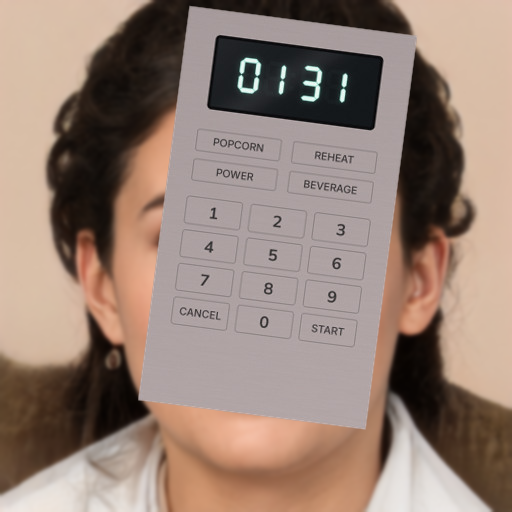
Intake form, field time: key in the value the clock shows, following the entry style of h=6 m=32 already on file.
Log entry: h=1 m=31
